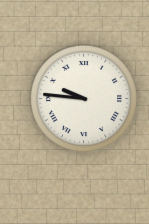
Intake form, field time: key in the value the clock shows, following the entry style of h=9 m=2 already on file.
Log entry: h=9 m=46
